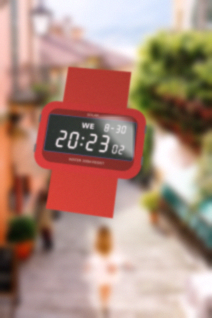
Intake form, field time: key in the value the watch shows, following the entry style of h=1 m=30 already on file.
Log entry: h=20 m=23
